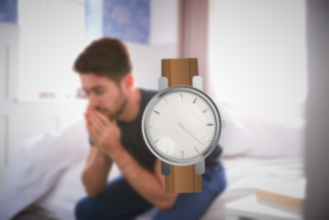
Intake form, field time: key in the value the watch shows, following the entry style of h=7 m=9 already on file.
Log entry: h=4 m=22
